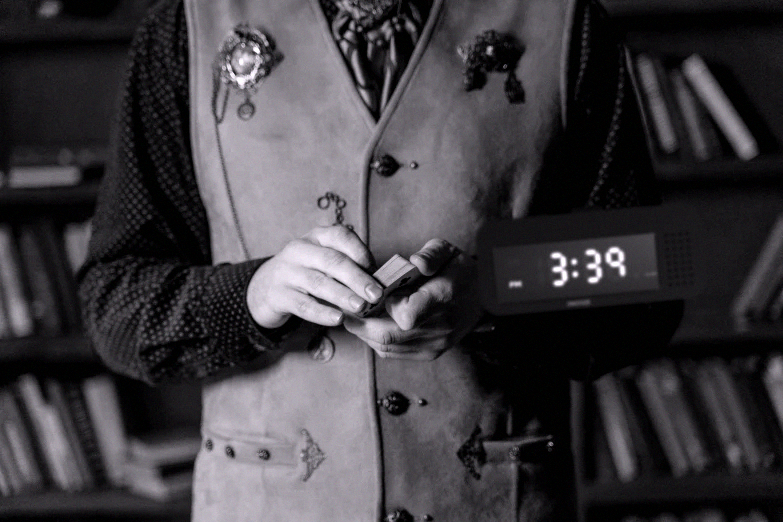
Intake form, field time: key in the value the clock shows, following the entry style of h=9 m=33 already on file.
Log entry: h=3 m=39
